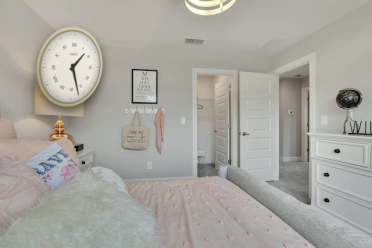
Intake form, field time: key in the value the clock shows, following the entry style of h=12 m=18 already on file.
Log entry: h=1 m=27
